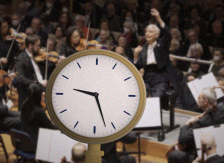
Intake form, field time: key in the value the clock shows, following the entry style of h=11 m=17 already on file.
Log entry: h=9 m=27
